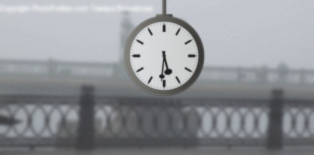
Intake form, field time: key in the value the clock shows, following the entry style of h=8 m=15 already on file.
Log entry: h=5 m=31
